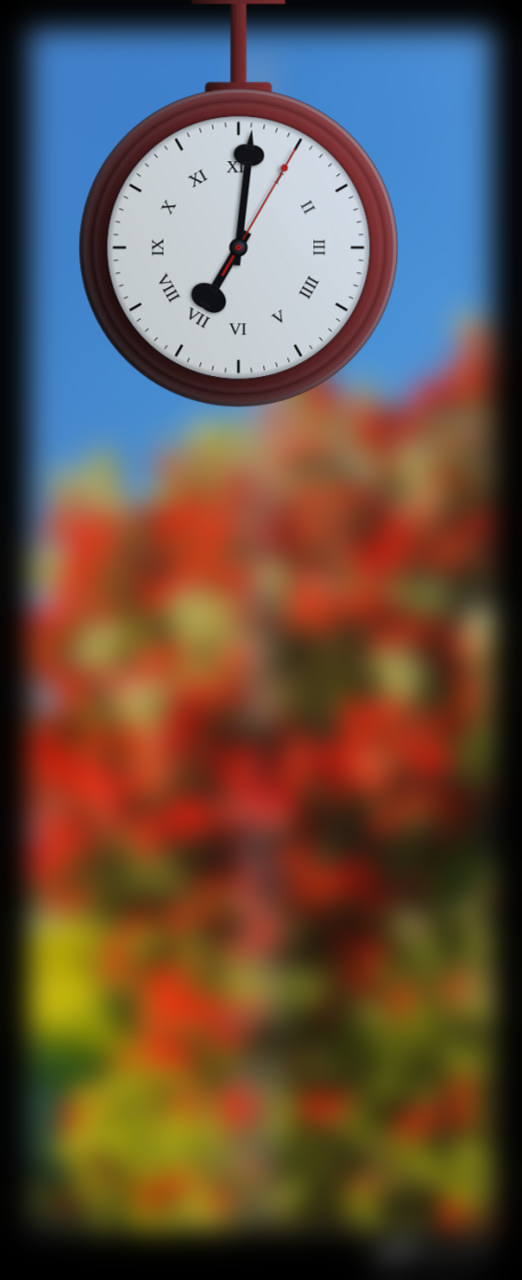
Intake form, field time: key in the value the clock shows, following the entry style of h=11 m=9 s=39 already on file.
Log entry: h=7 m=1 s=5
